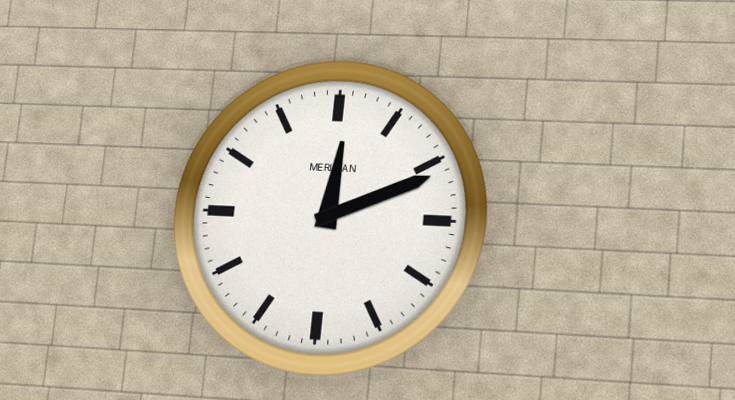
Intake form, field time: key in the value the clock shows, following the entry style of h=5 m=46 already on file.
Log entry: h=12 m=11
